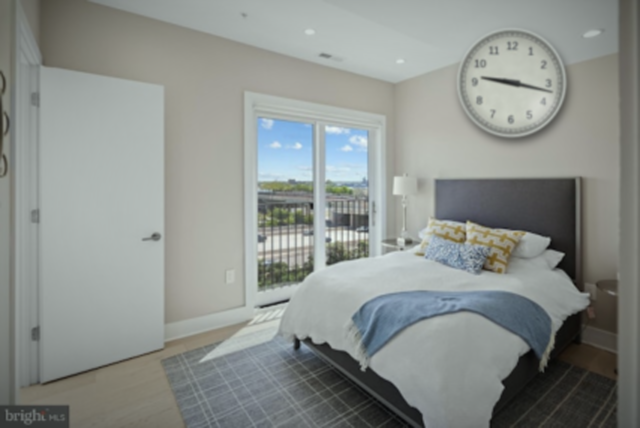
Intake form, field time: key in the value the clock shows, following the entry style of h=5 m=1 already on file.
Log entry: h=9 m=17
